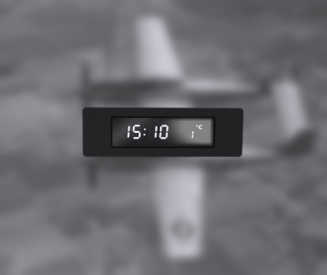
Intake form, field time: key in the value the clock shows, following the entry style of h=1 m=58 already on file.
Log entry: h=15 m=10
